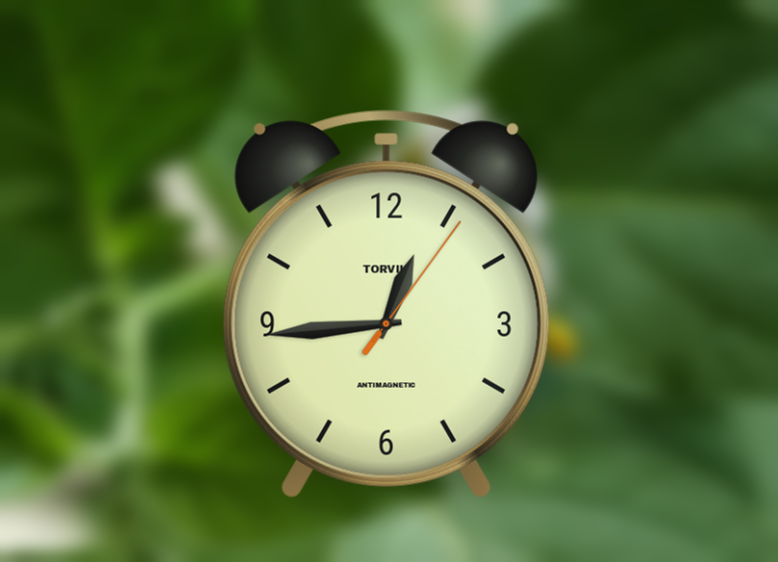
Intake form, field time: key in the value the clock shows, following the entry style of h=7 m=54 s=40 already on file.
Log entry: h=12 m=44 s=6
